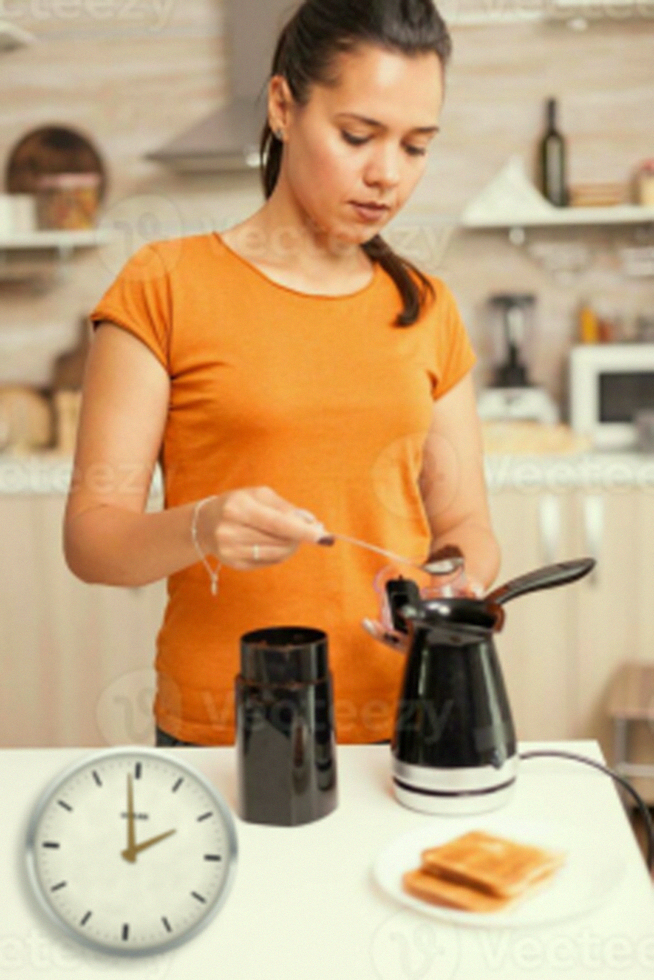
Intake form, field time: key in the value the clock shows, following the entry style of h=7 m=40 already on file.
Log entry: h=1 m=59
